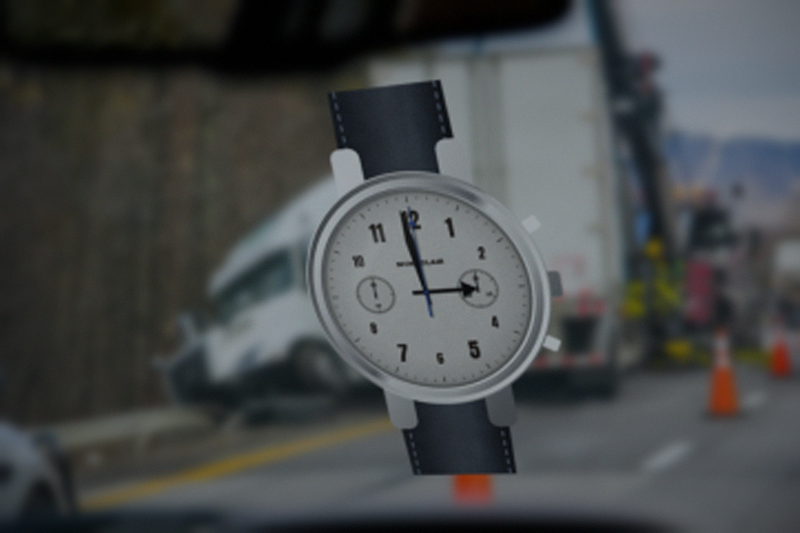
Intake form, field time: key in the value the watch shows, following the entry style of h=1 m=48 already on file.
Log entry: h=2 m=59
